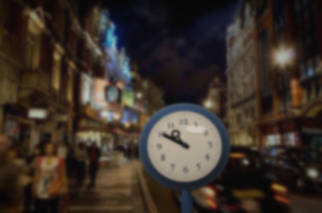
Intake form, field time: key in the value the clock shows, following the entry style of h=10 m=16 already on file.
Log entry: h=10 m=50
